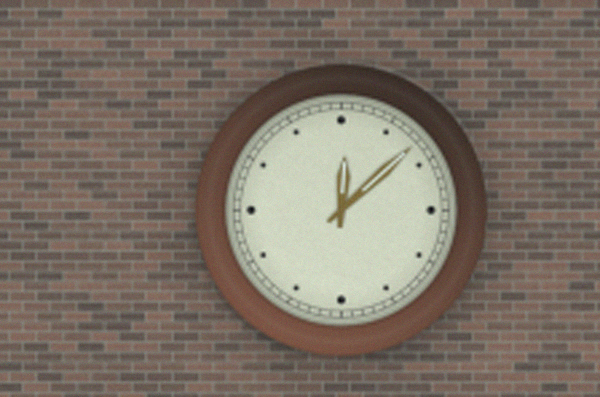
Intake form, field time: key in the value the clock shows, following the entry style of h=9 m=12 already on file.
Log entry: h=12 m=8
